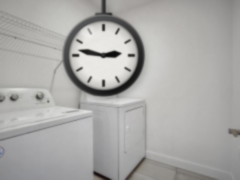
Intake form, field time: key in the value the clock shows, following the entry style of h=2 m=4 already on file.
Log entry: h=2 m=47
